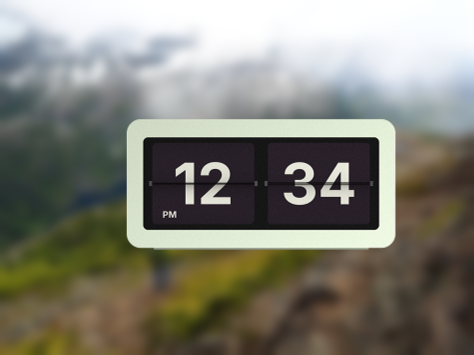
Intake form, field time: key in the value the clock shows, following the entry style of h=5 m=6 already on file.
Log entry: h=12 m=34
